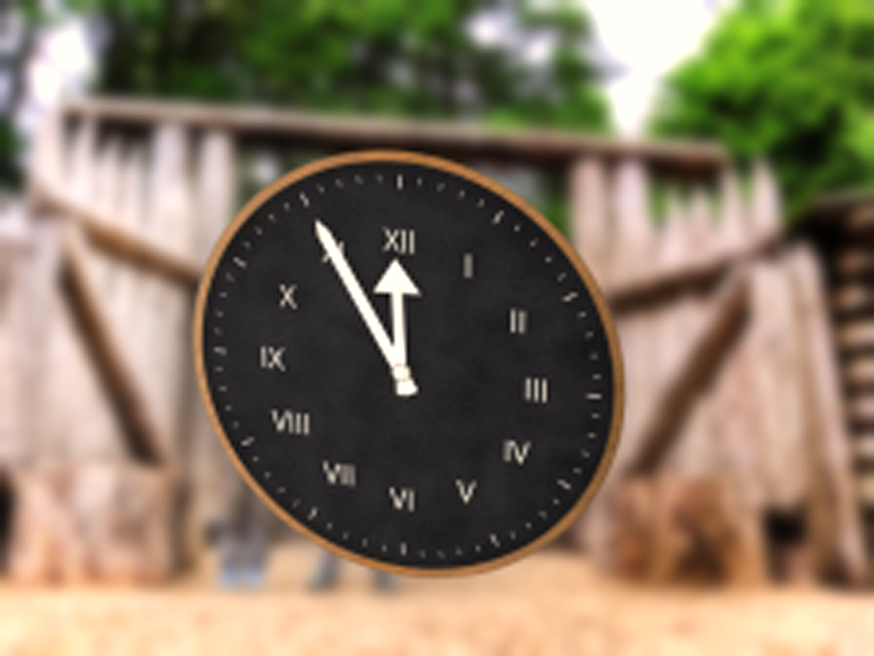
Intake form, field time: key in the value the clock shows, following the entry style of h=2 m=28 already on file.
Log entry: h=11 m=55
